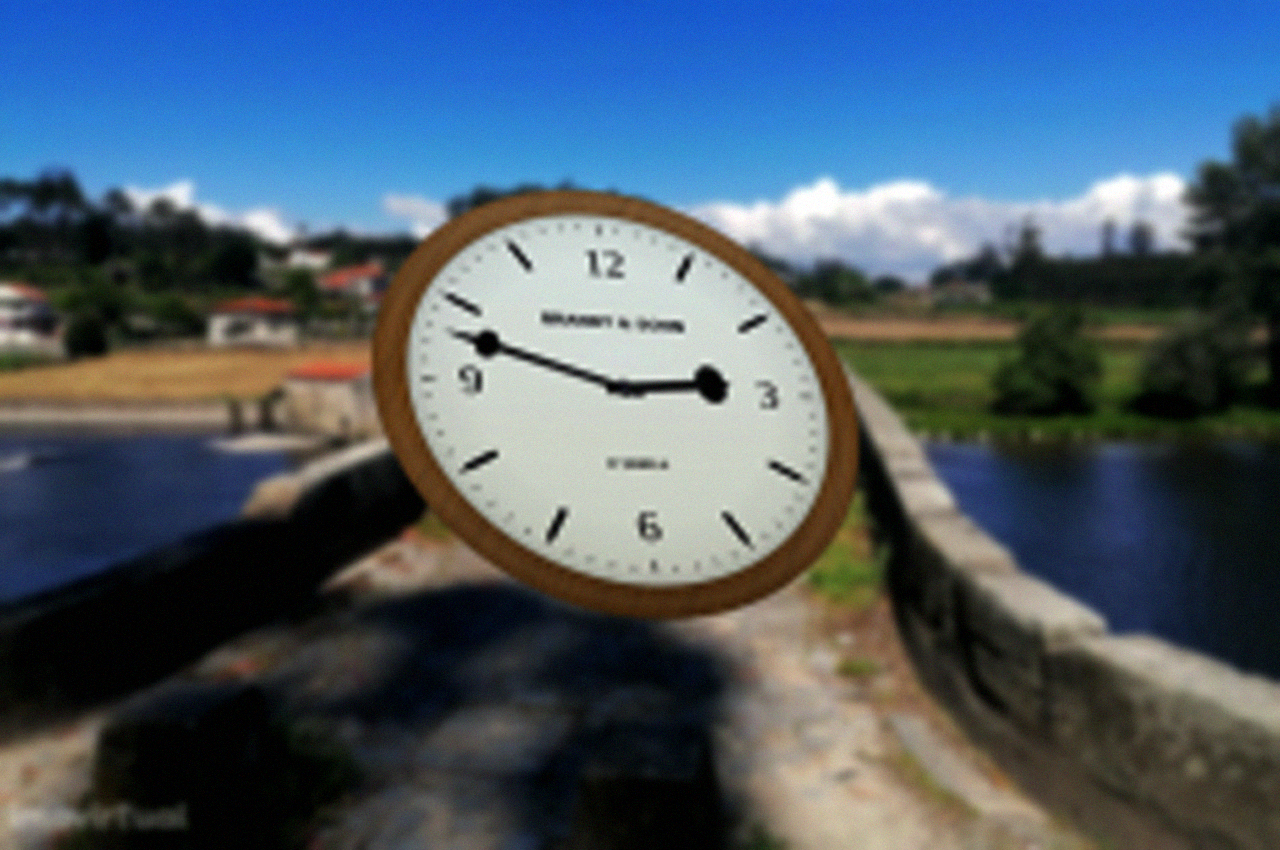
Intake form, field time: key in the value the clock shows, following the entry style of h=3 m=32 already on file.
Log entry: h=2 m=48
